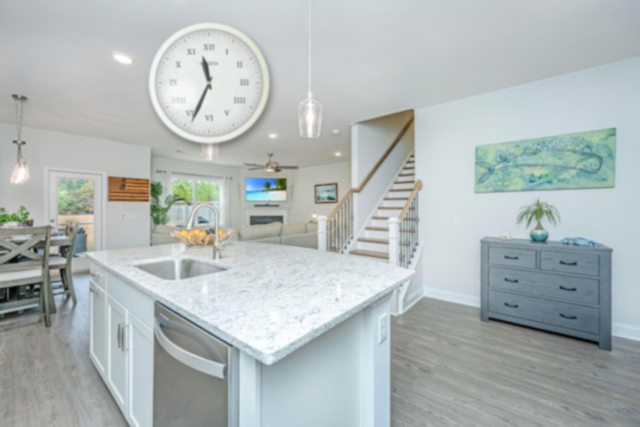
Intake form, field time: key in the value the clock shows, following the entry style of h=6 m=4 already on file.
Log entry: h=11 m=34
